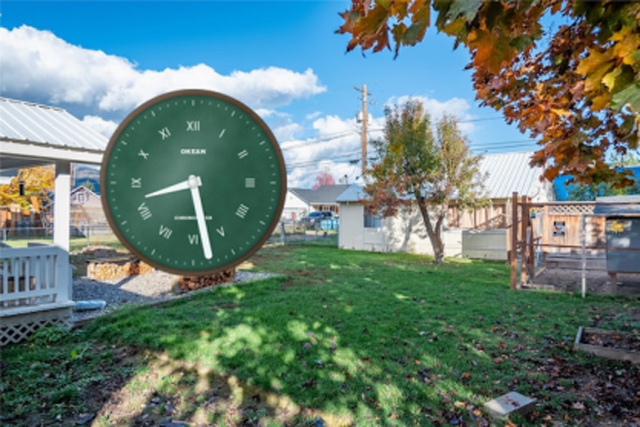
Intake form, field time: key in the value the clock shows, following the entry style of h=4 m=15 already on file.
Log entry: h=8 m=28
